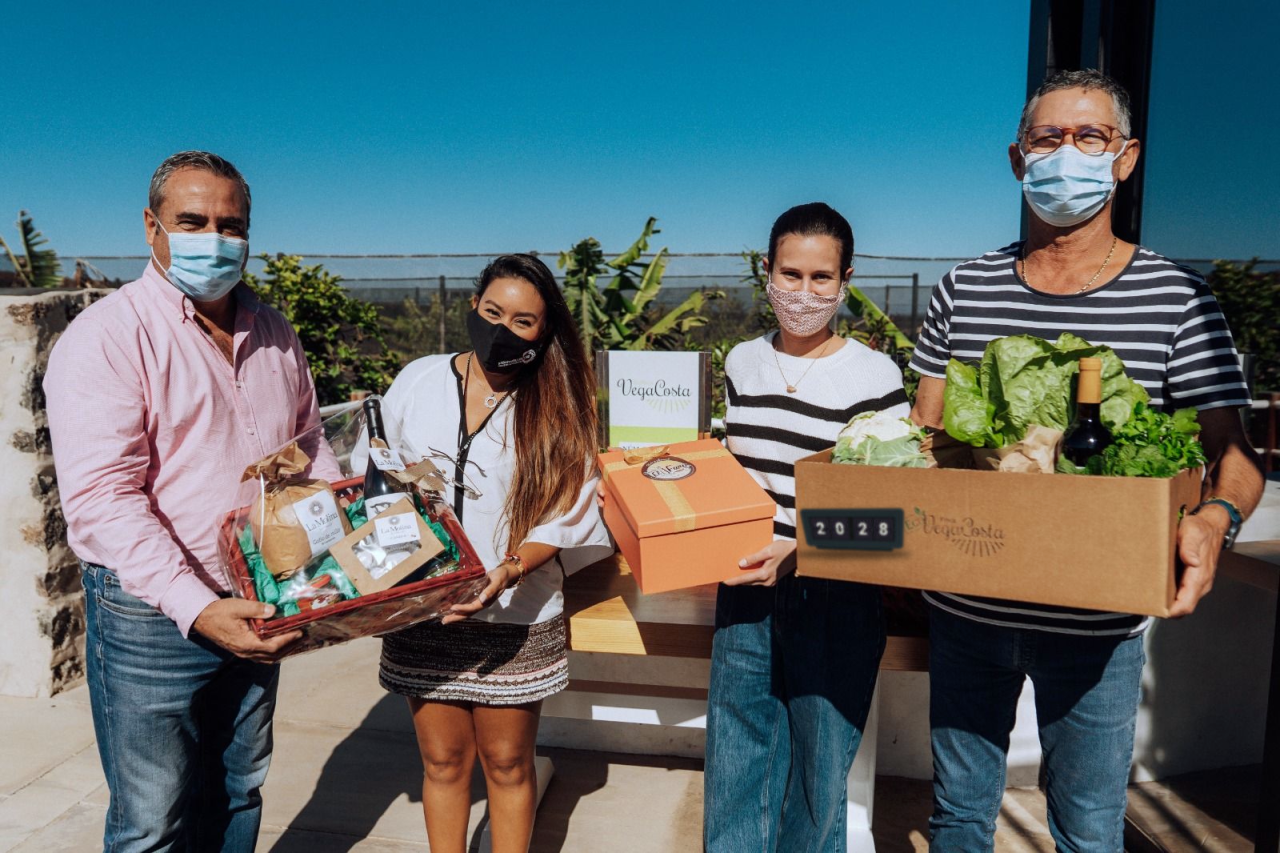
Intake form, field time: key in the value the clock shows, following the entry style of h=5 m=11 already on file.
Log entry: h=20 m=28
